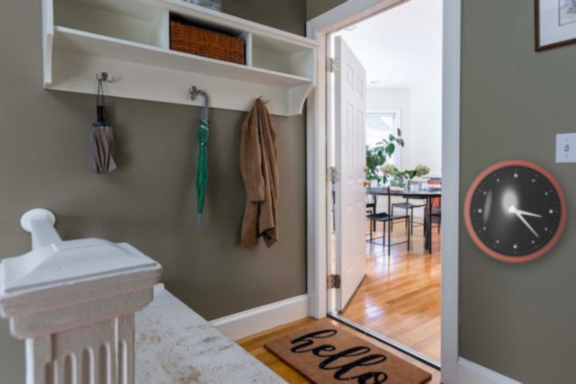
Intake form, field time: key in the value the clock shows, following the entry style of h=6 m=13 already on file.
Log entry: h=3 m=23
